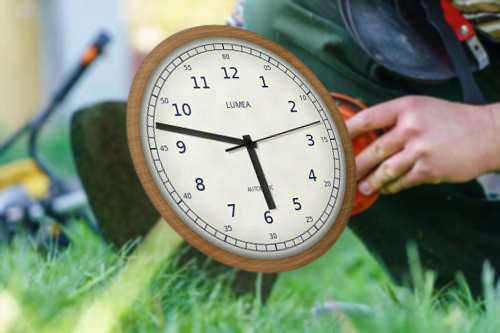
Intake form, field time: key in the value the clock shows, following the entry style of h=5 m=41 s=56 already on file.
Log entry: h=5 m=47 s=13
